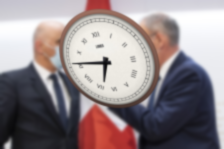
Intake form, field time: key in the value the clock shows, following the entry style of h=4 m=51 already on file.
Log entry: h=6 m=46
